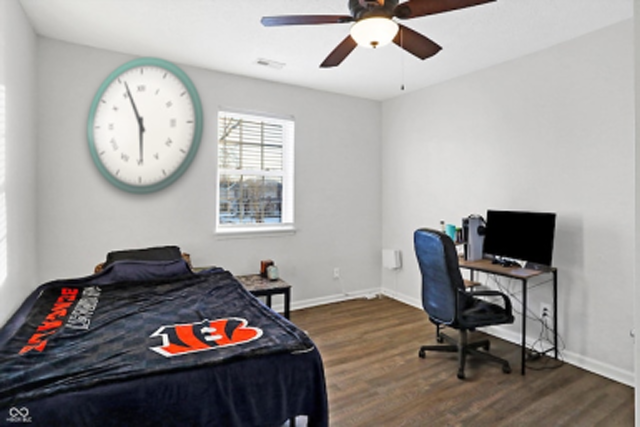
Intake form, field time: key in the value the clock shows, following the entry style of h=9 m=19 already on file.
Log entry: h=5 m=56
